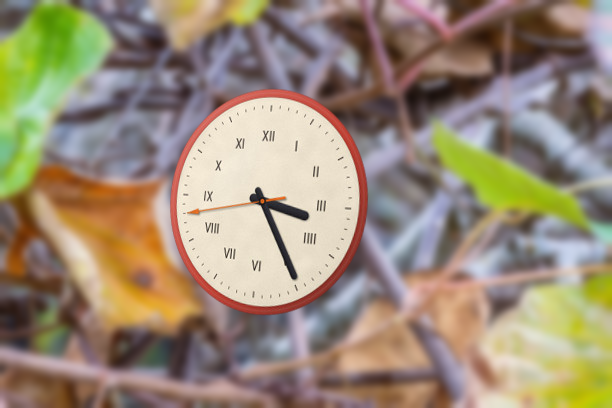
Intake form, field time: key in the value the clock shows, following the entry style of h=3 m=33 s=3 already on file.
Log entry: h=3 m=24 s=43
